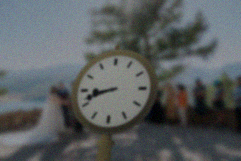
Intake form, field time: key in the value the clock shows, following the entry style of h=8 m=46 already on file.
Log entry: h=8 m=42
